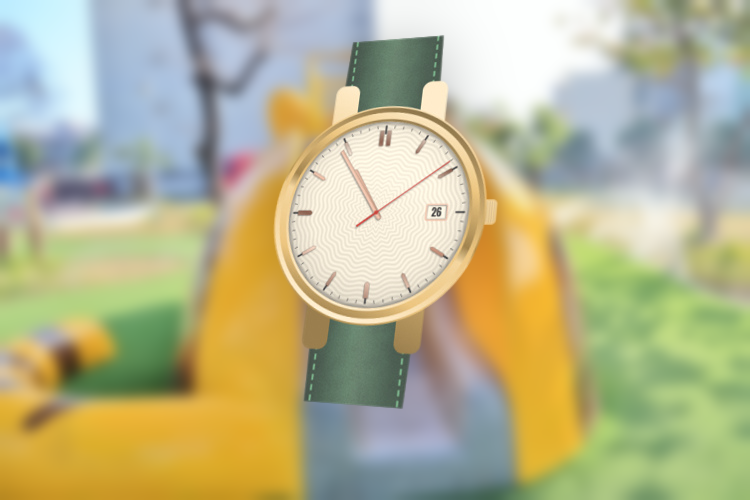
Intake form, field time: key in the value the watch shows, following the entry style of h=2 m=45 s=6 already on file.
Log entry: h=10 m=54 s=9
